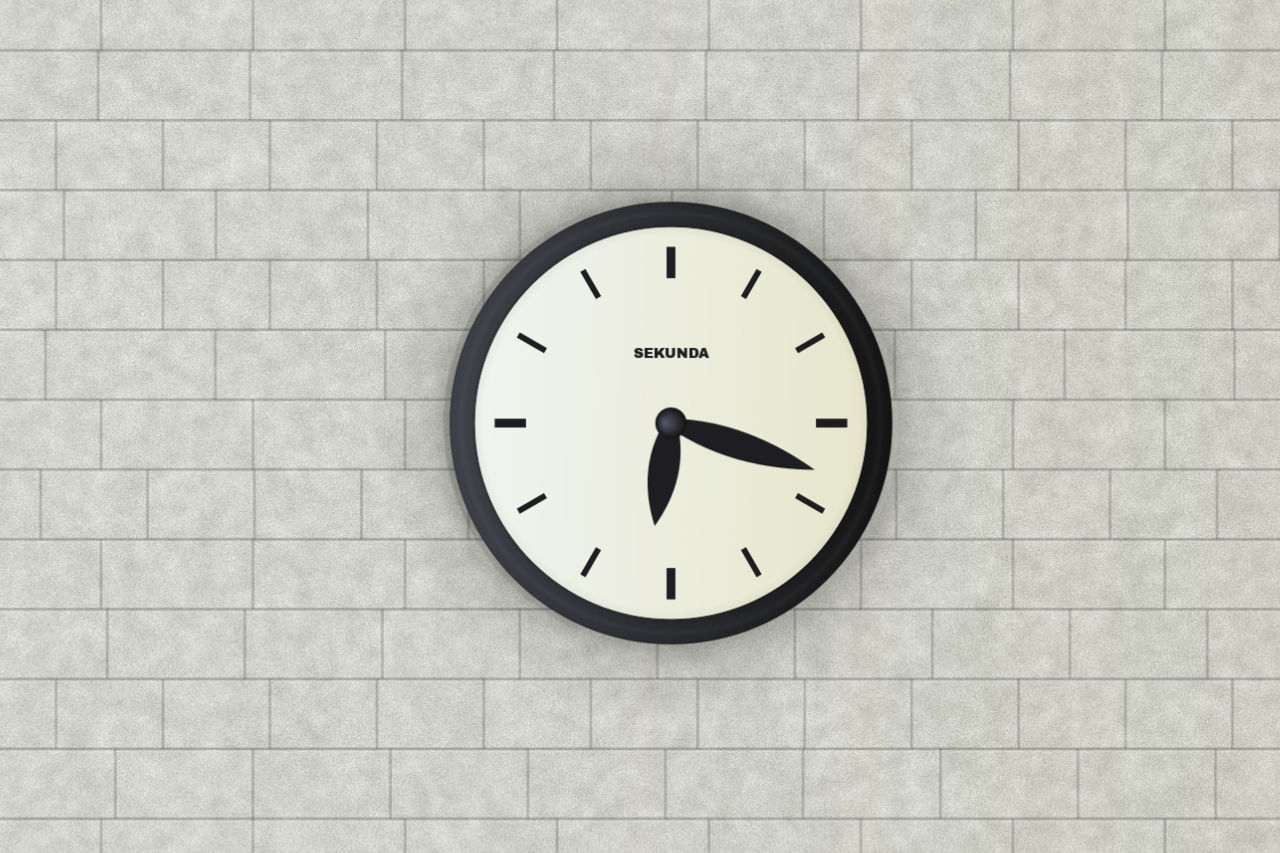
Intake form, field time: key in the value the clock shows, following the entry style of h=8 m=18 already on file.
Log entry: h=6 m=18
